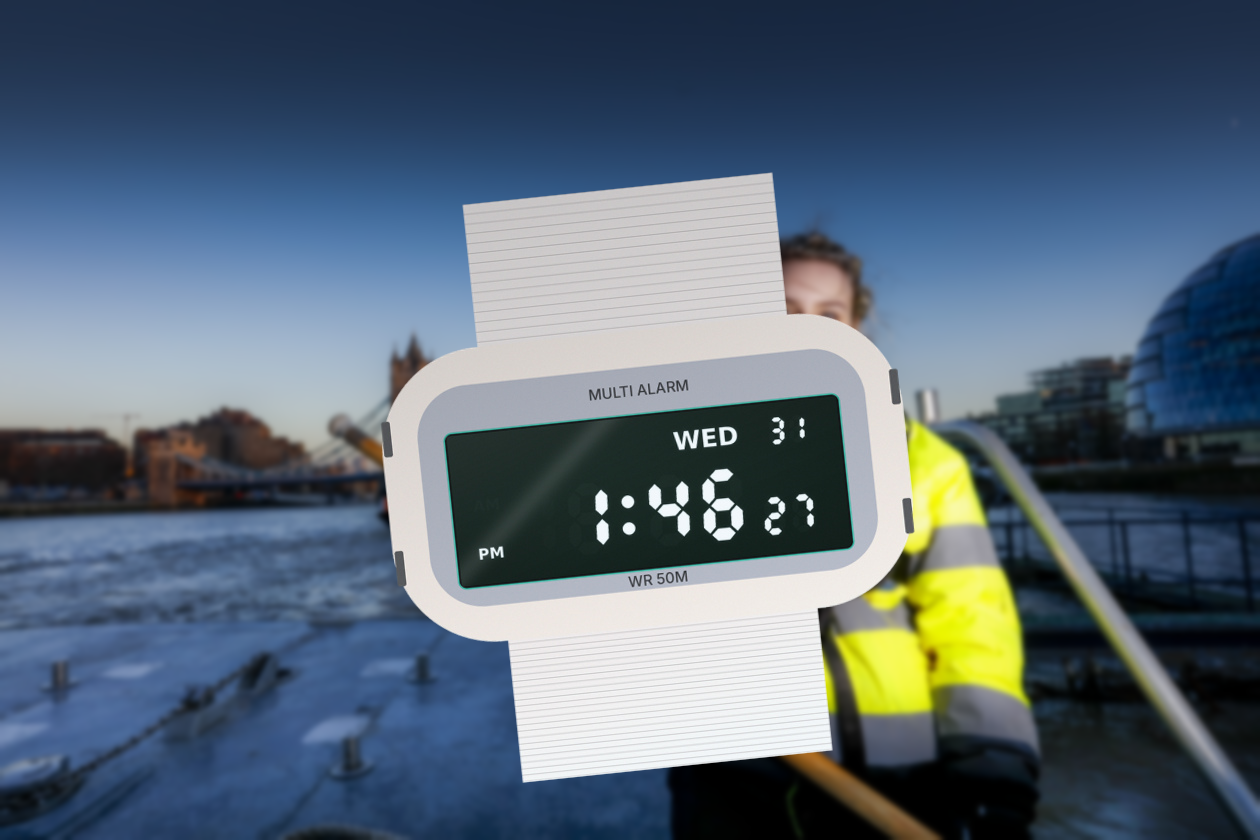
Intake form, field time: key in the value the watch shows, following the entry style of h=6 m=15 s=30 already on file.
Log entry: h=1 m=46 s=27
